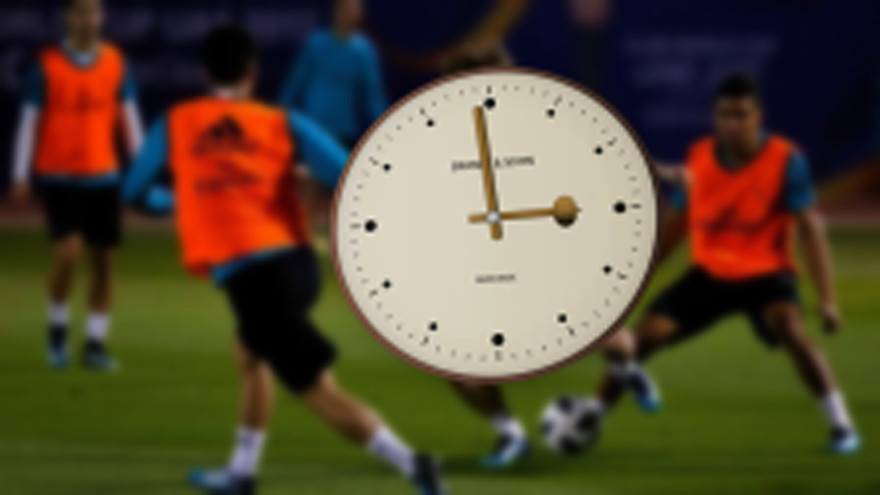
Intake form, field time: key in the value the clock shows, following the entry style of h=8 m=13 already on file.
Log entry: h=2 m=59
